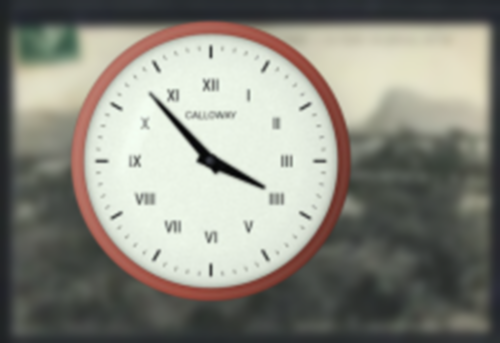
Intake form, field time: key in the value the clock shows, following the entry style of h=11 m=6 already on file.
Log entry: h=3 m=53
